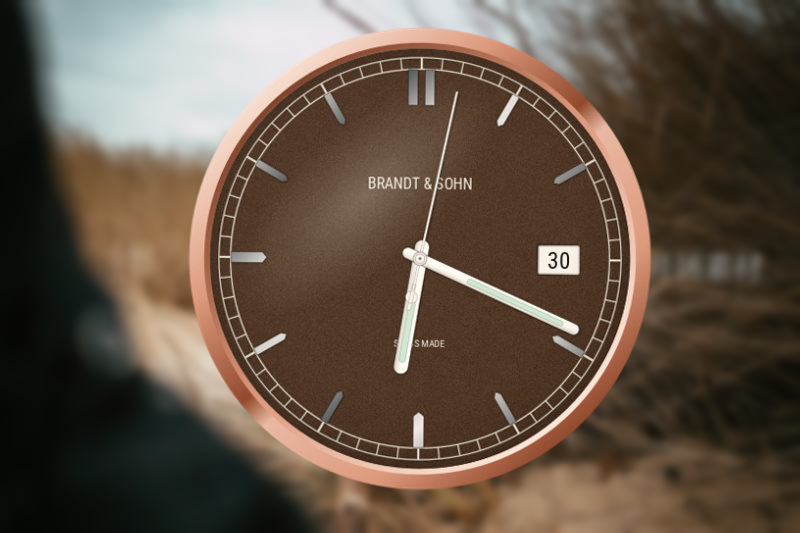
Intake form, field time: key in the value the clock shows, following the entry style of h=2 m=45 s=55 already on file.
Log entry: h=6 m=19 s=2
